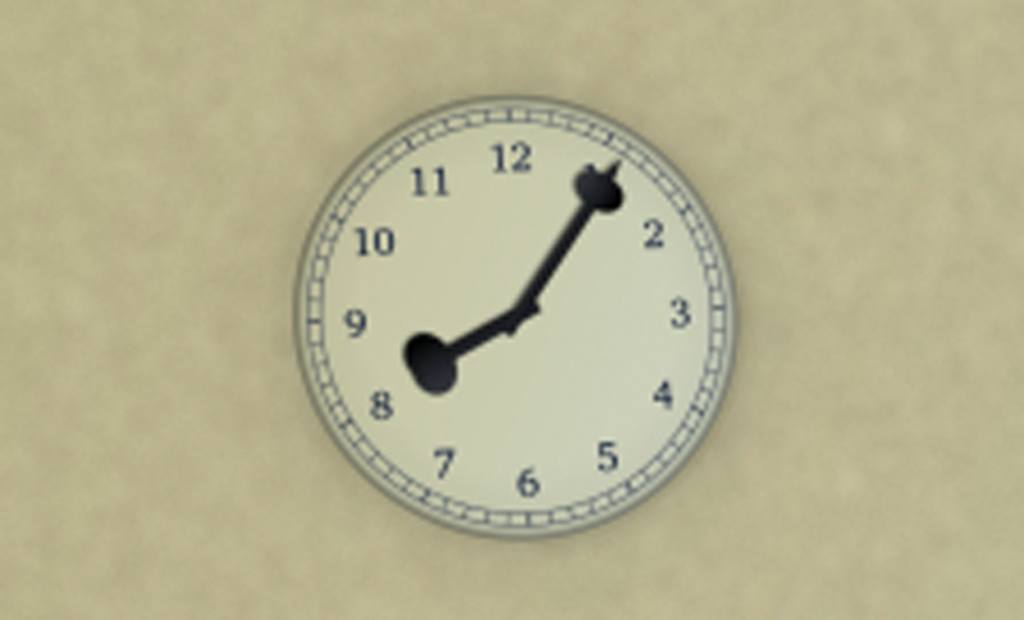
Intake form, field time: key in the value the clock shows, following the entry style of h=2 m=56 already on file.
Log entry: h=8 m=6
